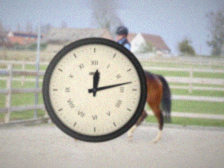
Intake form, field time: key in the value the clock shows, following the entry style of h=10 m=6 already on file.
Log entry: h=12 m=13
